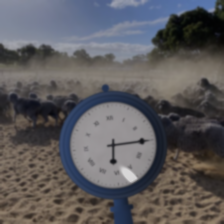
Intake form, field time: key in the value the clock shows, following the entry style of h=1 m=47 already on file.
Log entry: h=6 m=15
